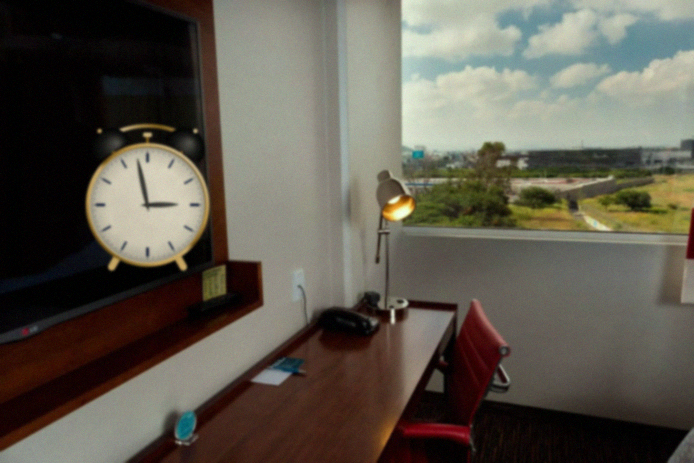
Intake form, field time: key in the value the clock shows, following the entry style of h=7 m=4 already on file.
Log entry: h=2 m=58
